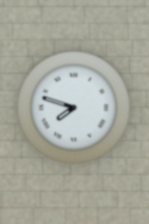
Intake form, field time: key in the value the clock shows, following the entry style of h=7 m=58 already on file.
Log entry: h=7 m=48
